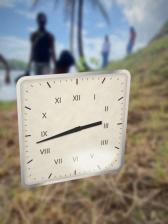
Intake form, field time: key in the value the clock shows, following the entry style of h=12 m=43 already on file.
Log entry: h=2 m=43
